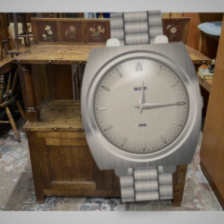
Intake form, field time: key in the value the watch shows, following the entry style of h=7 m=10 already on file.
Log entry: h=12 m=15
